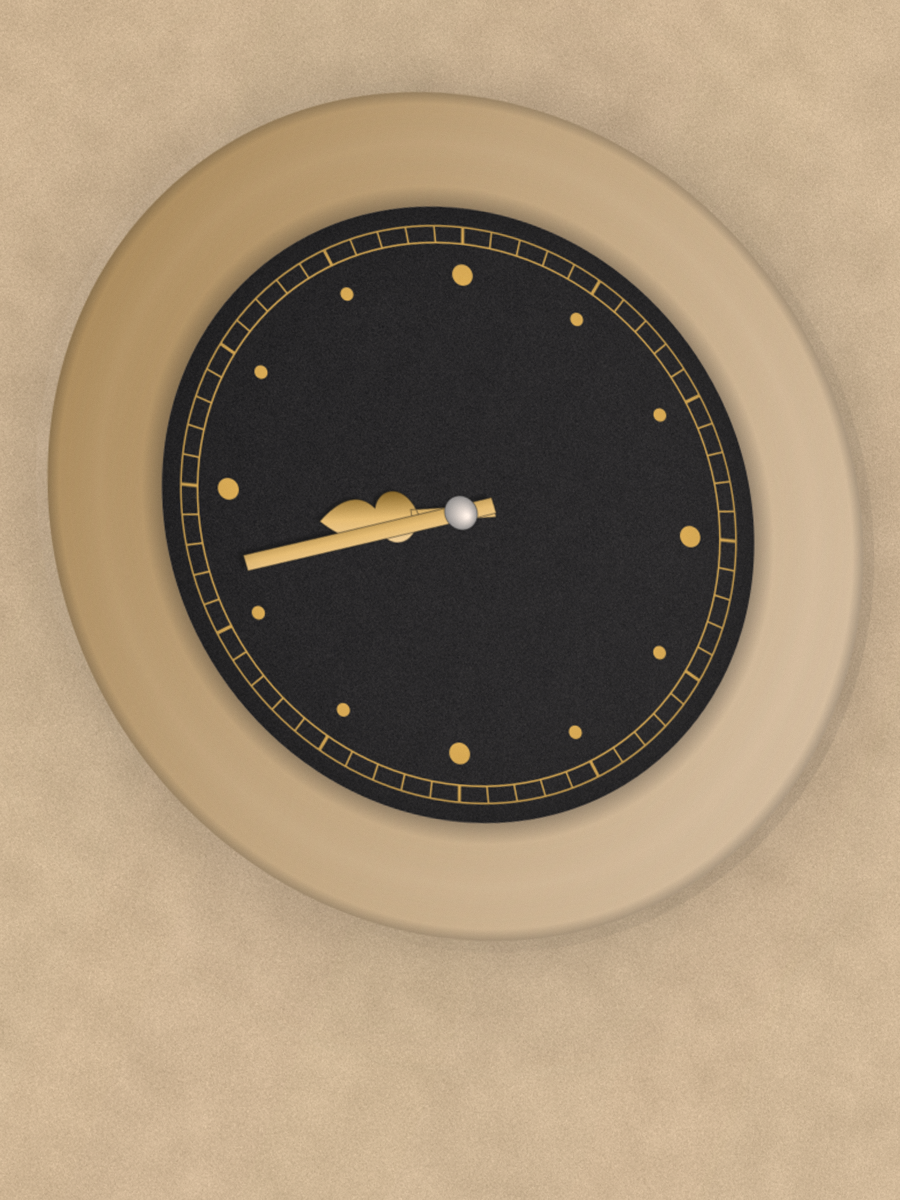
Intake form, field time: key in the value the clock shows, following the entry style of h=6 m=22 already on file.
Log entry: h=8 m=42
